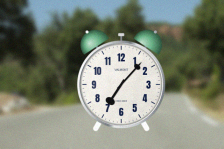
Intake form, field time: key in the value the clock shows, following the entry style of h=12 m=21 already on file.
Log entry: h=7 m=7
